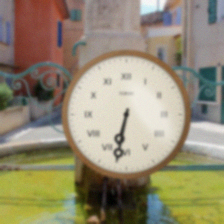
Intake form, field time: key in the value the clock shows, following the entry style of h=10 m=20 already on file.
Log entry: h=6 m=32
